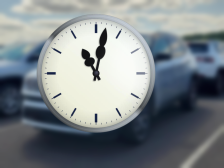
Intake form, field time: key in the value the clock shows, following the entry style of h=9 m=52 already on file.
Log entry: h=11 m=2
